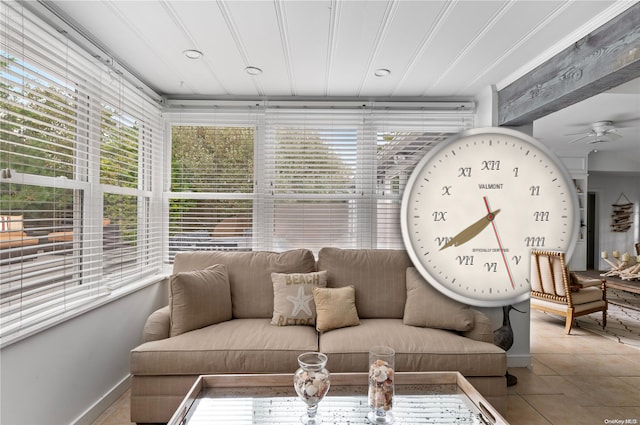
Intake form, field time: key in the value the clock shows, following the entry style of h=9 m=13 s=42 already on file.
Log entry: h=7 m=39 s=27
